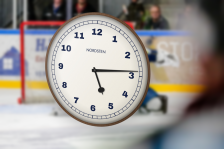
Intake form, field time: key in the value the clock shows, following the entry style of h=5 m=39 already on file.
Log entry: h=5 m=14
